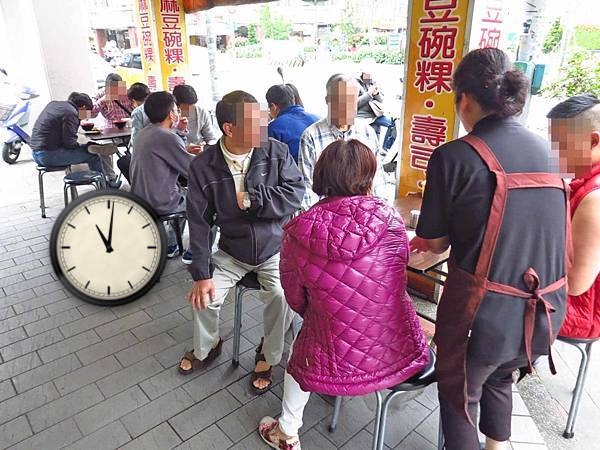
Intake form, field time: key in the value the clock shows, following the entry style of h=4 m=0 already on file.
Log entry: h=11 m=1
